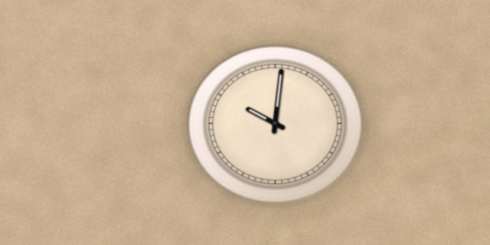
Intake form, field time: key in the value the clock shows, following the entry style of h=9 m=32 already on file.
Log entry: h=10 m=1
